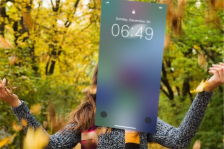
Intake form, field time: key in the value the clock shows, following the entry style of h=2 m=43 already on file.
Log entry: h=6 m=49
